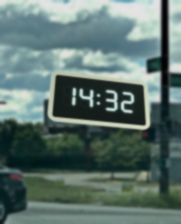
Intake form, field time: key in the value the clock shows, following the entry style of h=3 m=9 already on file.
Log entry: h=14 m=32
